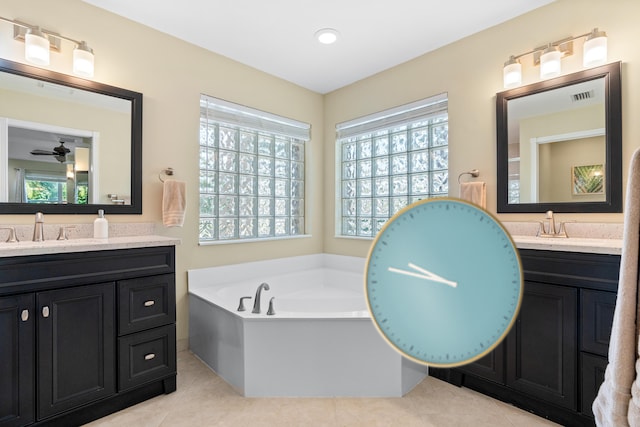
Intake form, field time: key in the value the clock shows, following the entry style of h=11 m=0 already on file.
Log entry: h=9 m=47
